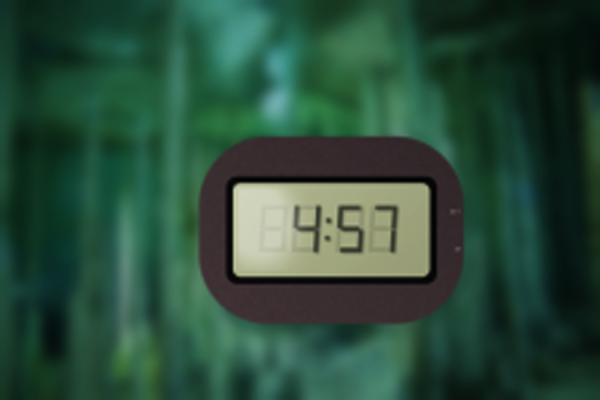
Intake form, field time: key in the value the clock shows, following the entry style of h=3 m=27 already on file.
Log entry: h=4 m=57
